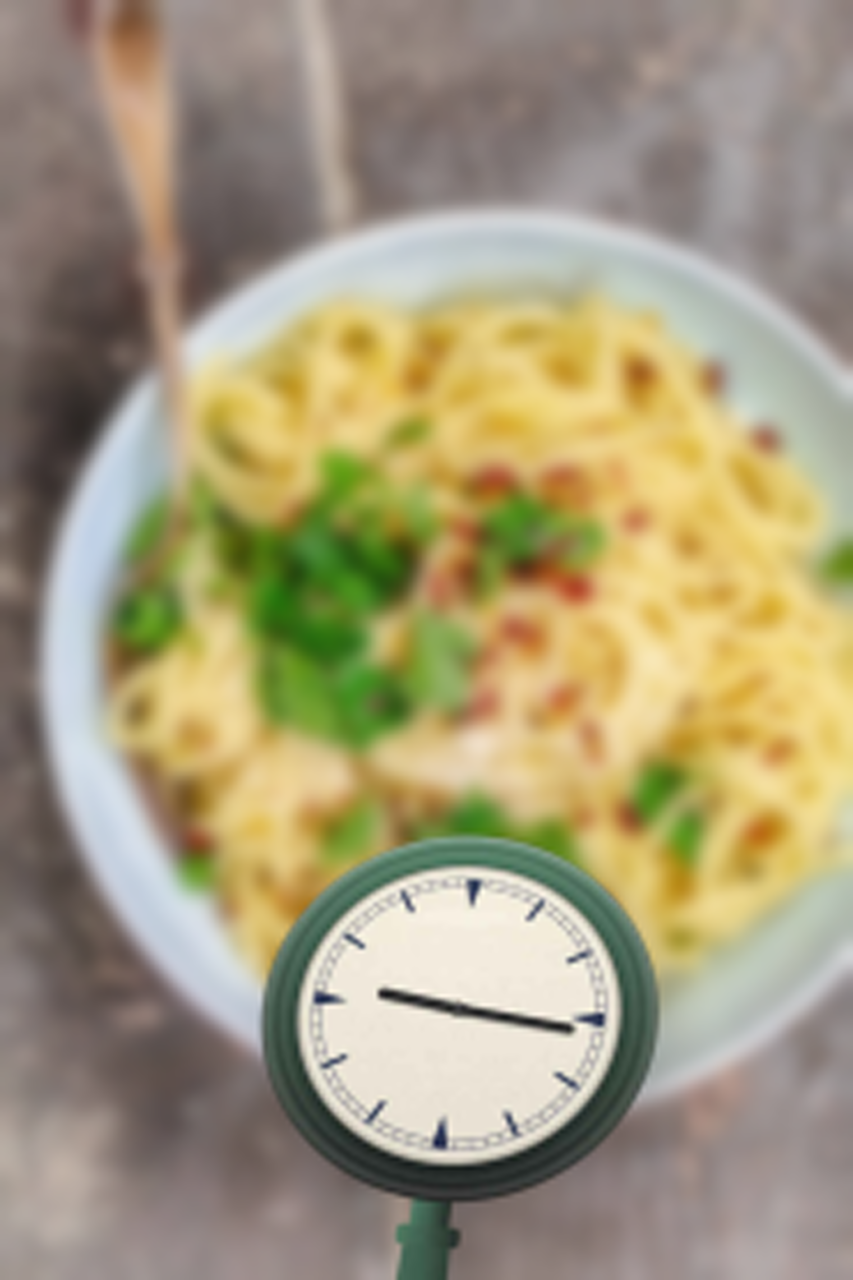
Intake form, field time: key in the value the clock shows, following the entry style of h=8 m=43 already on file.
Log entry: h=9 m=16
